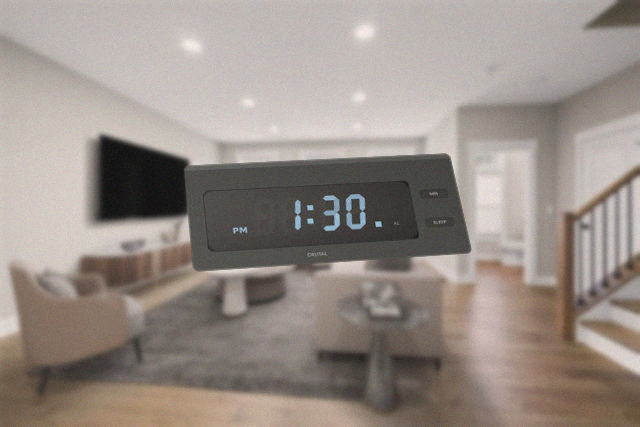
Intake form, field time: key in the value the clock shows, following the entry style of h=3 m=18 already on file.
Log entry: h=1 m=30
